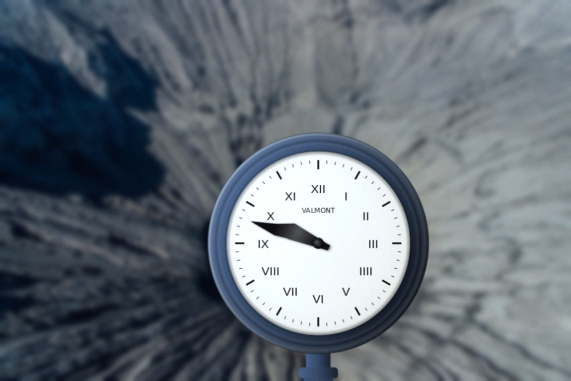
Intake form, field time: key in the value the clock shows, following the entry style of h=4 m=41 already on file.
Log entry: h=9 m=48
